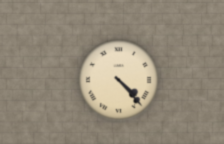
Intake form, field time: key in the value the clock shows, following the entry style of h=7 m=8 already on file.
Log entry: h=4 m=23
